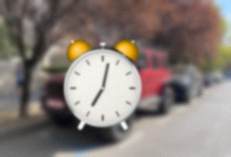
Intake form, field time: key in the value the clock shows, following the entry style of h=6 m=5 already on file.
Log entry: h=7 m=2
